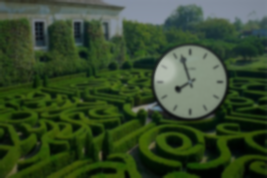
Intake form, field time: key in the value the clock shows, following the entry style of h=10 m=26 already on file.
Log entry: h=7 m=57
